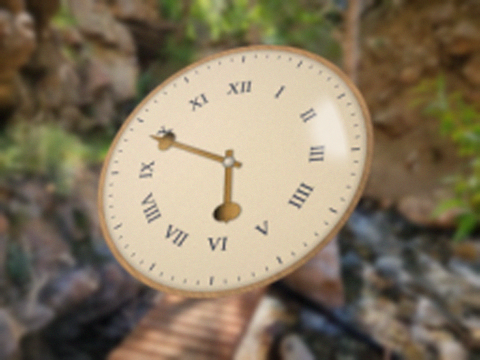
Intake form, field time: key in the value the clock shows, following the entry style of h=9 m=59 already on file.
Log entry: h=5 m=49
